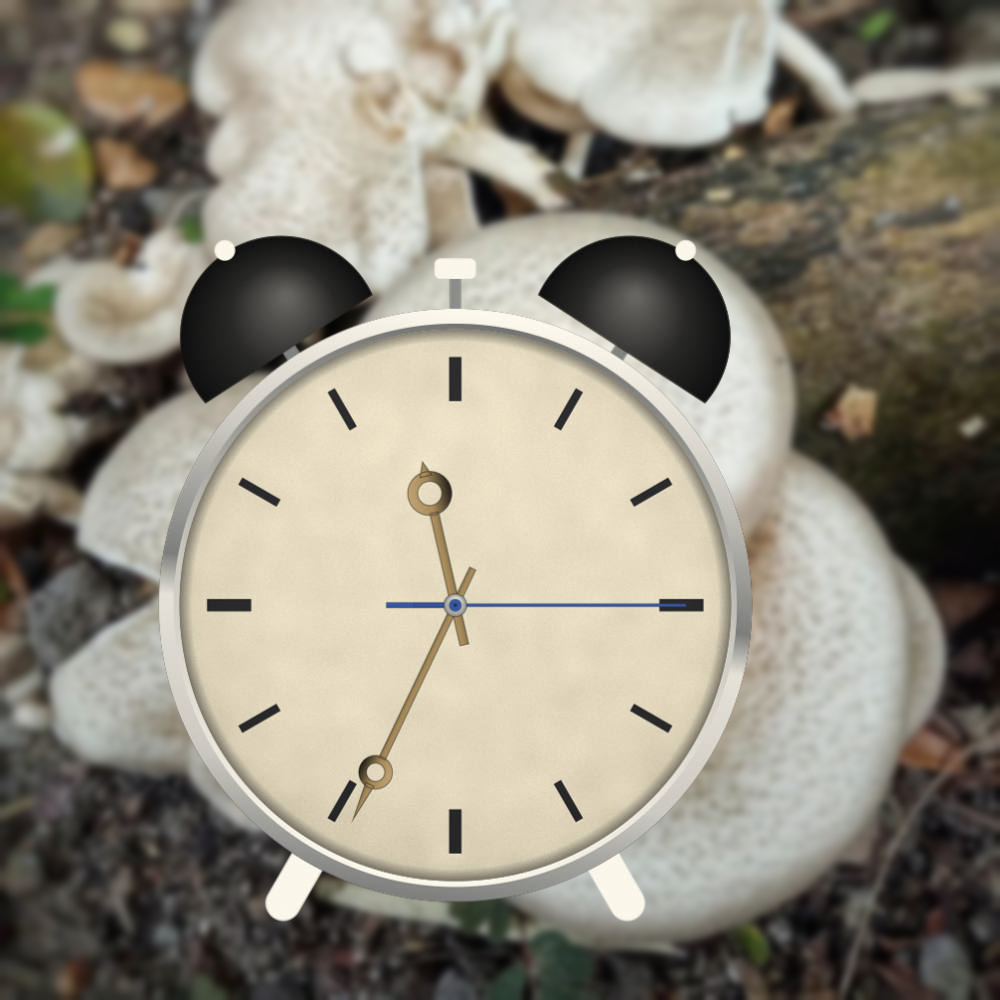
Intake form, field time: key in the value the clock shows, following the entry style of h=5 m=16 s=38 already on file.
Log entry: h=11 m=34 s=15
